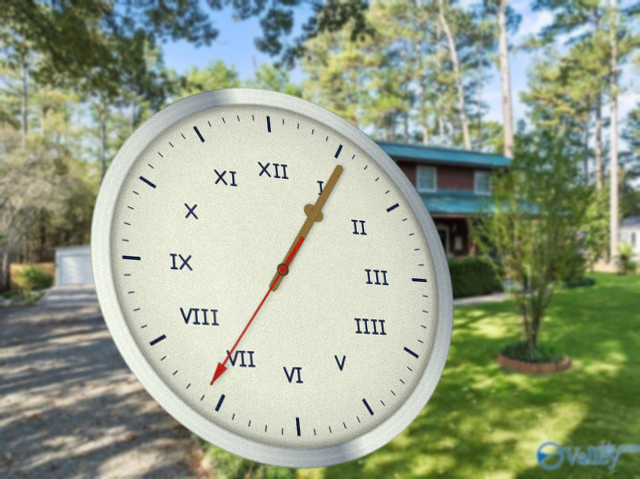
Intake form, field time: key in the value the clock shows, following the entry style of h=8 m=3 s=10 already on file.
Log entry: h=1 m=5 s=36
